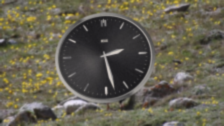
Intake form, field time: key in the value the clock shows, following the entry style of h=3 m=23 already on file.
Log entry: h=2 m=28
